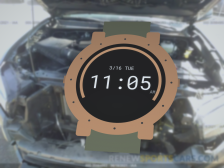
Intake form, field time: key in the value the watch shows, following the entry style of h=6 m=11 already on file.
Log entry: h=11 m=5
